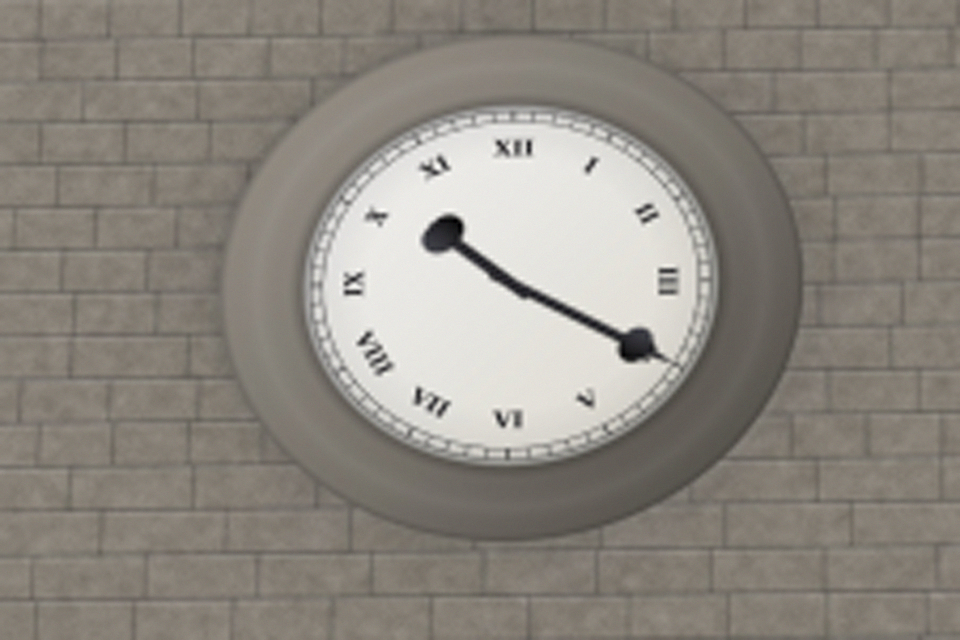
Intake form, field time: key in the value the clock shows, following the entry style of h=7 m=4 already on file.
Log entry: h=10 m=20
